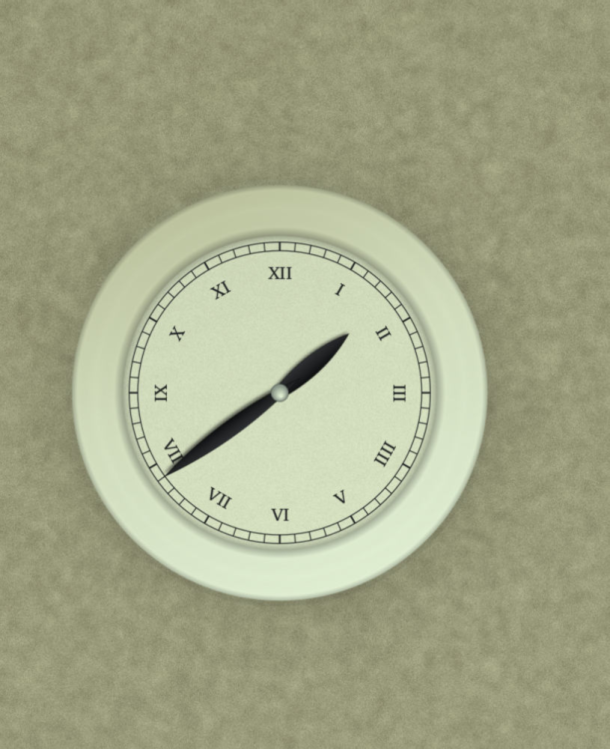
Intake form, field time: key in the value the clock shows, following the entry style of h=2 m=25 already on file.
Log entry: h=1 m=39
